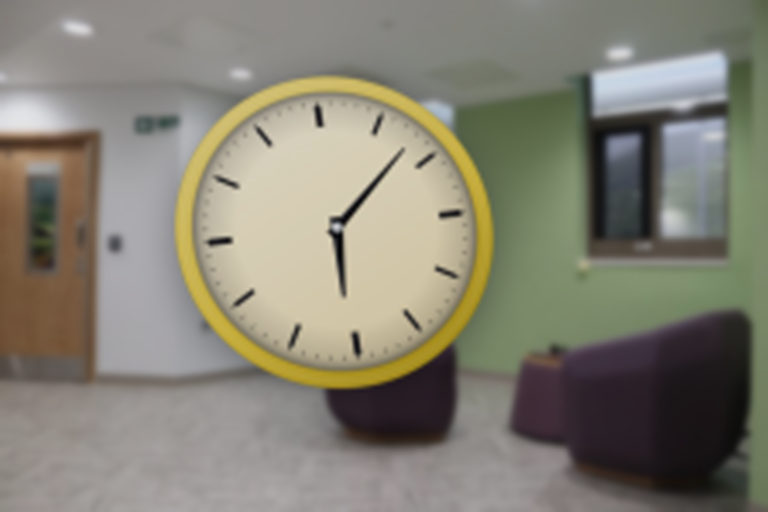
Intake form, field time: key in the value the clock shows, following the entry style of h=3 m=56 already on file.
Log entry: h=6 m=8
